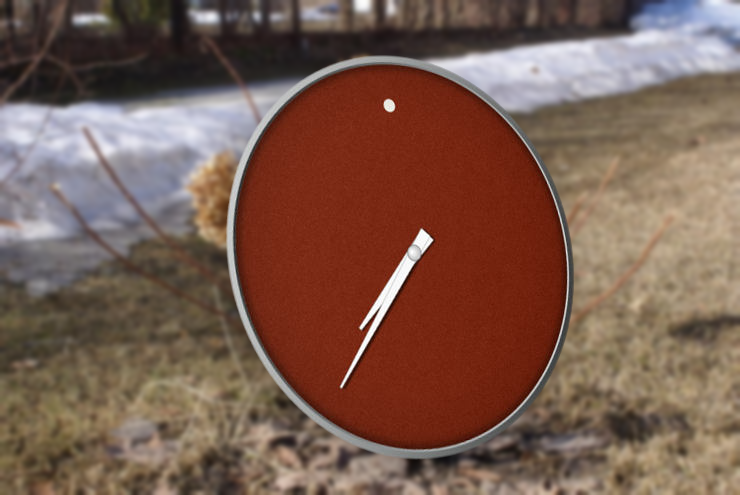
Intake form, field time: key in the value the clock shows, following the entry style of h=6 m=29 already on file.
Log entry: h=7 m=37
